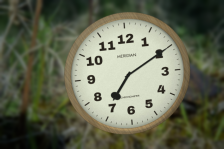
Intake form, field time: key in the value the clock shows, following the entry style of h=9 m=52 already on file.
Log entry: h=7 m=10
